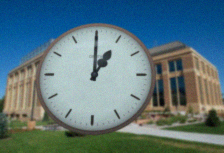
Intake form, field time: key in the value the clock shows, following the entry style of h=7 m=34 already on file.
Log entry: h=1 m=0
